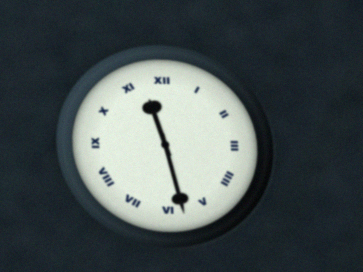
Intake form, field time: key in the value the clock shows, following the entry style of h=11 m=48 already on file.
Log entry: h=11 m=28
